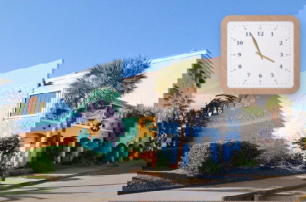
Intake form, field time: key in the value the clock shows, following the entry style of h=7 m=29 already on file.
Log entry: h=3 m=56
